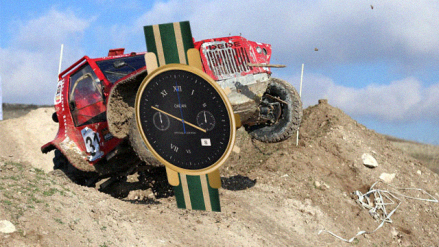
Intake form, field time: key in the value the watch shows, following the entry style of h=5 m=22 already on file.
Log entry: h=3 m=49
